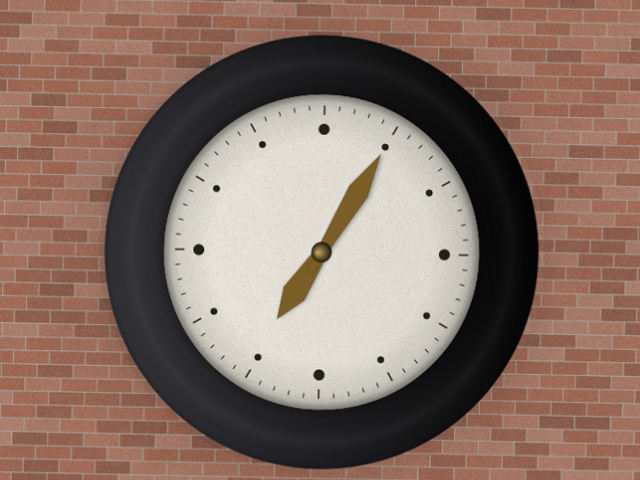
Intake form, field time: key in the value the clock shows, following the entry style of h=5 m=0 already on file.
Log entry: h=7 m=5
